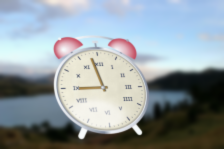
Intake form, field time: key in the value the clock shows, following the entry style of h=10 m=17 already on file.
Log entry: h=8 m=58
